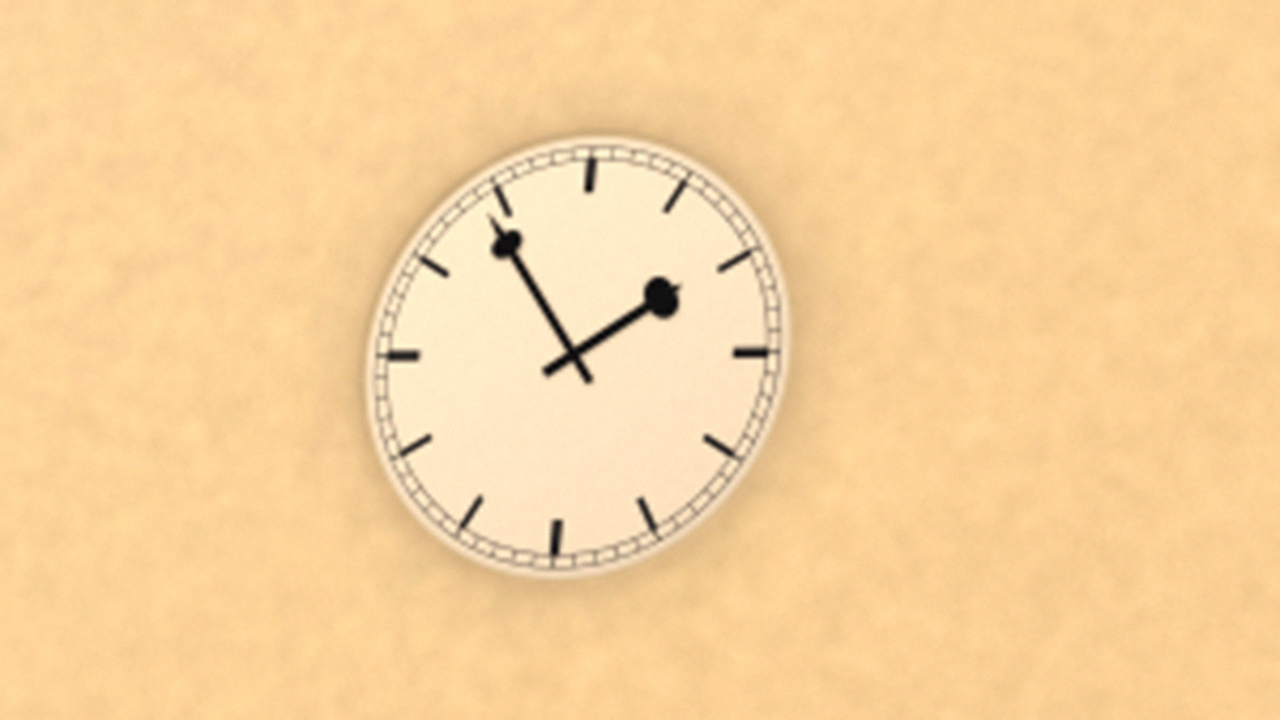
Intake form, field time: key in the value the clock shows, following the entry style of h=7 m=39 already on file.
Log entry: h=1 m=54
